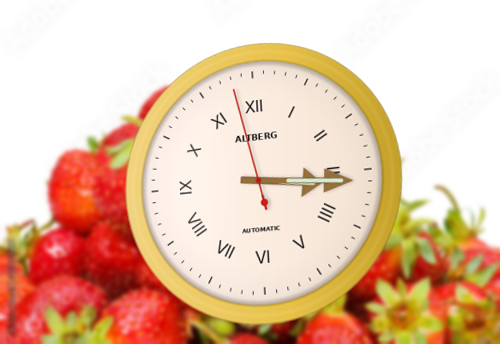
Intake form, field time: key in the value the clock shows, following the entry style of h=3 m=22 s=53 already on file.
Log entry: h=3 m=15 s=58
